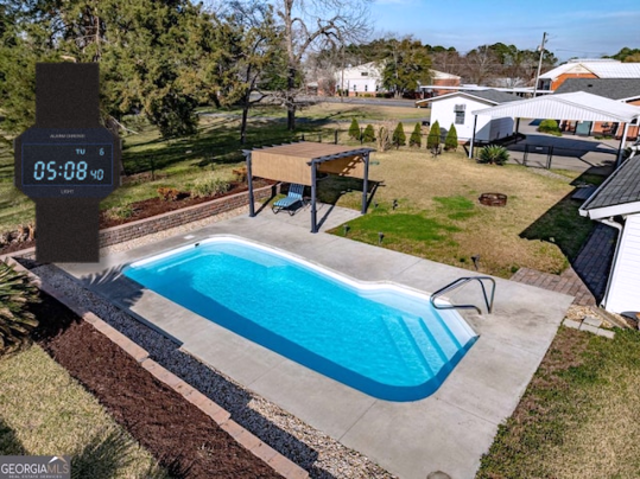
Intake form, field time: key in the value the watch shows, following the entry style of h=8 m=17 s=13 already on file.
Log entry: h=5 m=8 s=40
